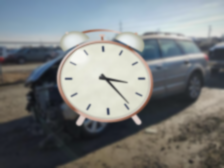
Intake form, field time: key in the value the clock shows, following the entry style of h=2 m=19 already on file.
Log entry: h=3 m=24
